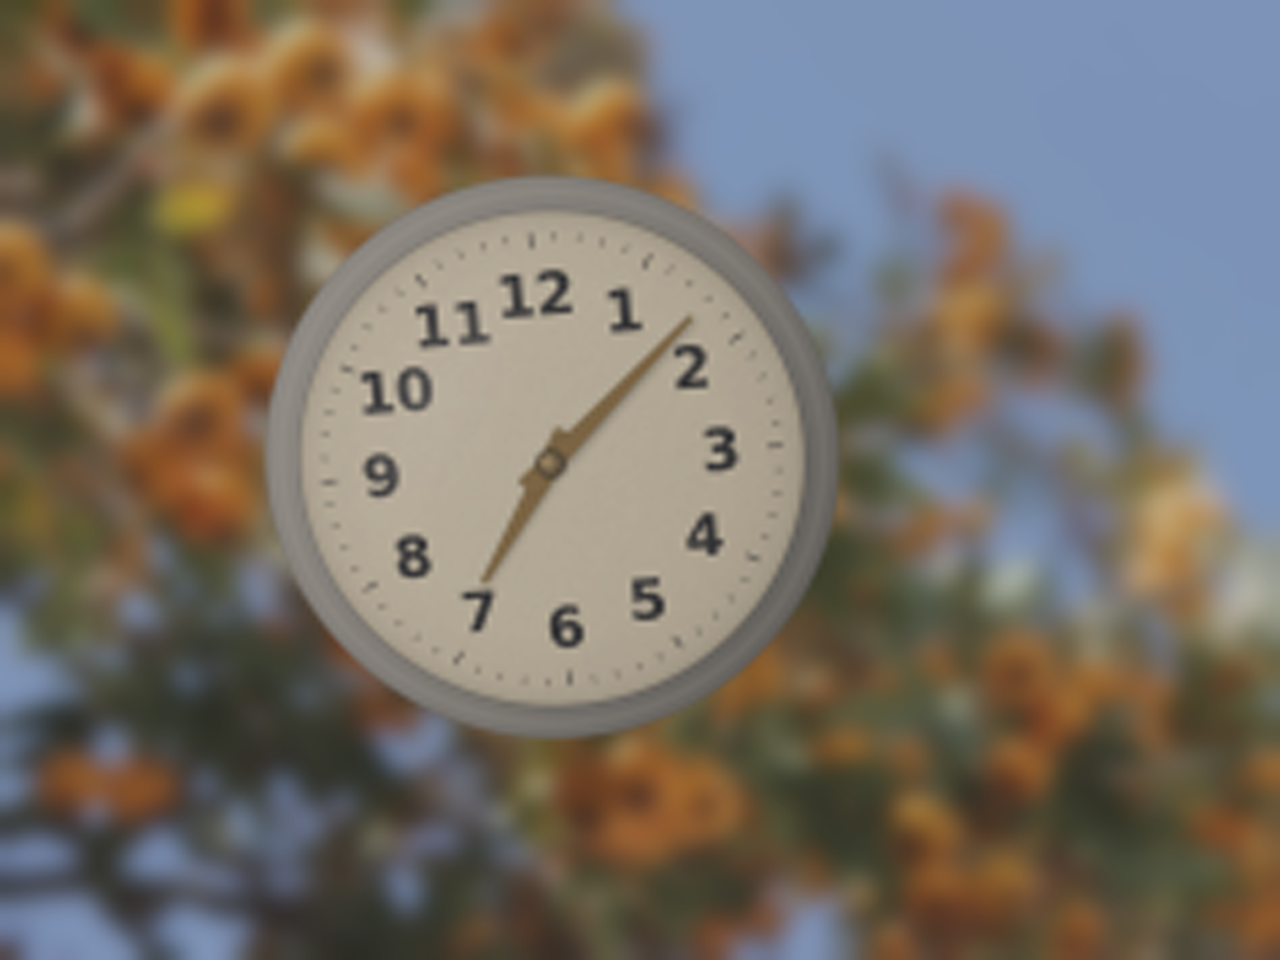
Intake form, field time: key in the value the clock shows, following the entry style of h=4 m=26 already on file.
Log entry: h=7 m=8
